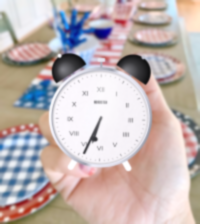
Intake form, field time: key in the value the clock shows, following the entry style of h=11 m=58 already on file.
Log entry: h=6 m=34
